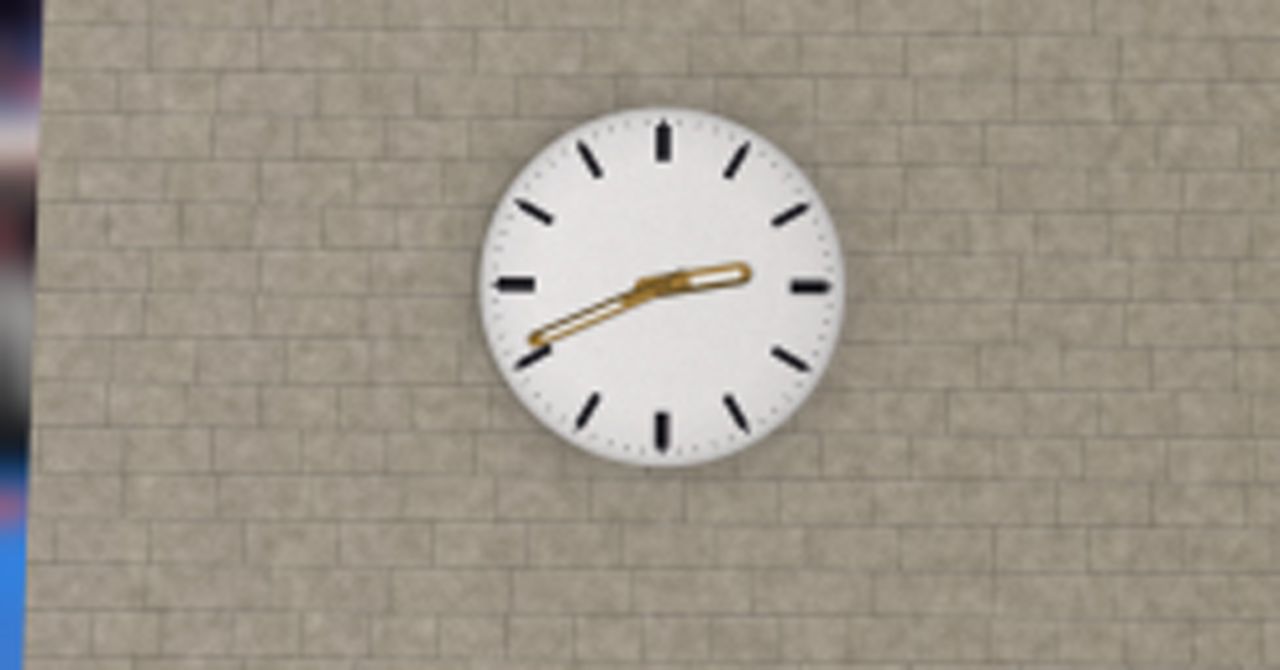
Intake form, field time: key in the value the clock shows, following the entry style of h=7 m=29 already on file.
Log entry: h=2 m=41
